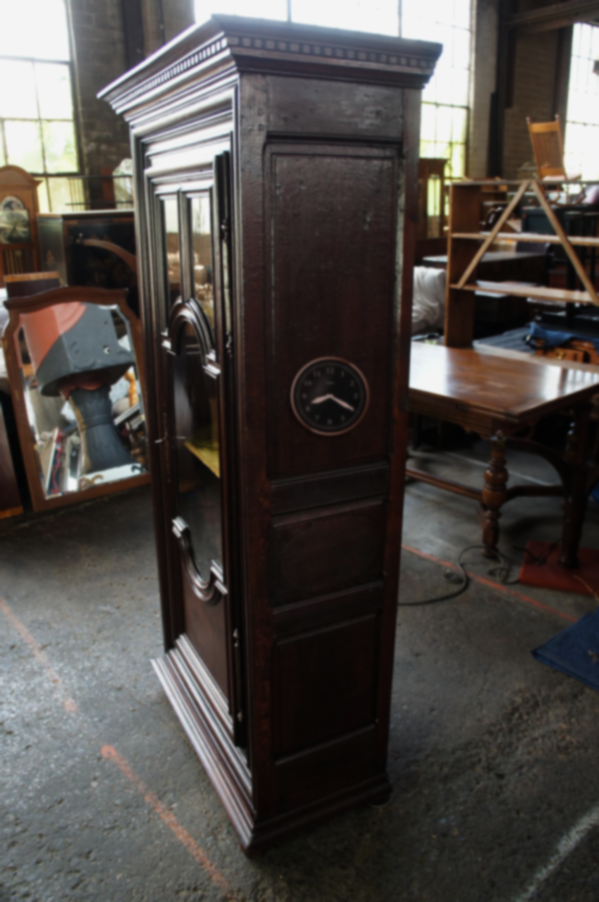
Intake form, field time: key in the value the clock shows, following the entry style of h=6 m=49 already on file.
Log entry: h=8 m=20
